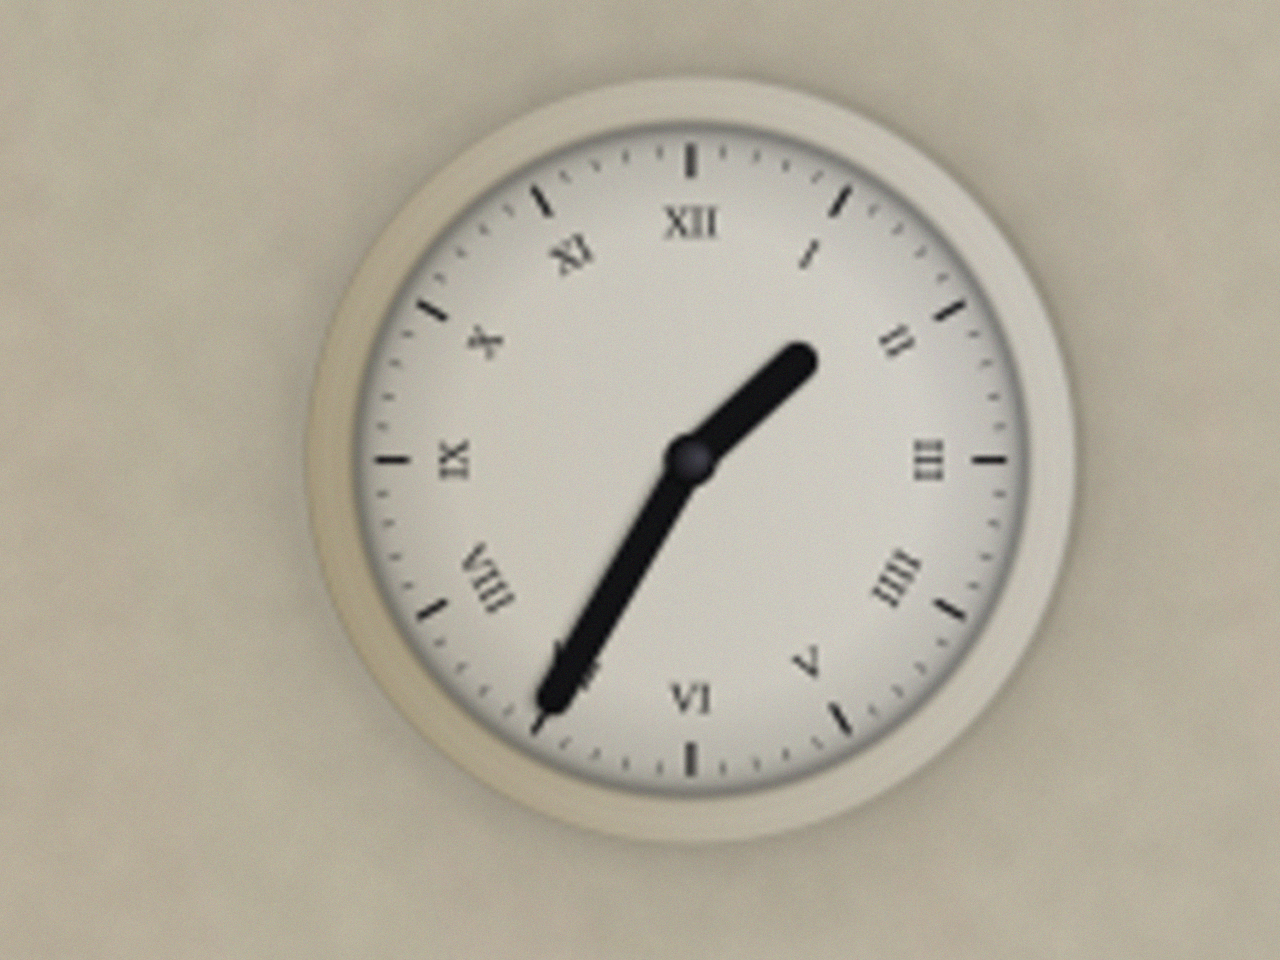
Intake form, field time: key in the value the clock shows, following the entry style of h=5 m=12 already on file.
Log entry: h=1 m=35
